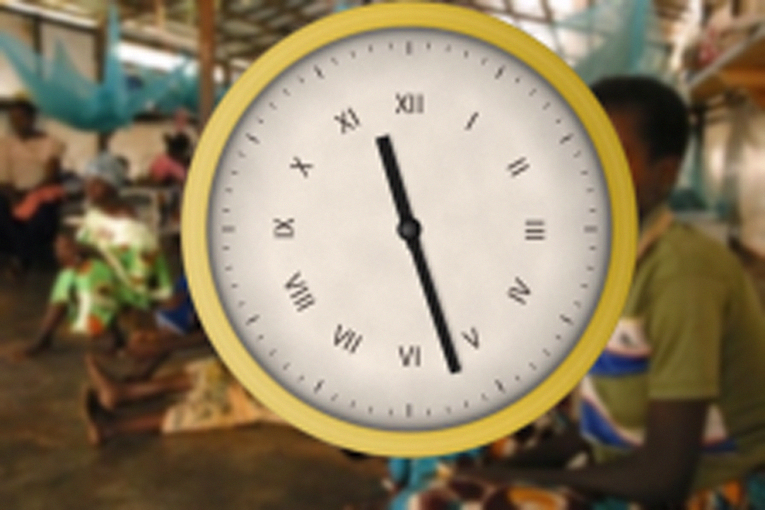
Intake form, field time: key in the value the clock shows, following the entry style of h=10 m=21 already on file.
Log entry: h=11 m=27
